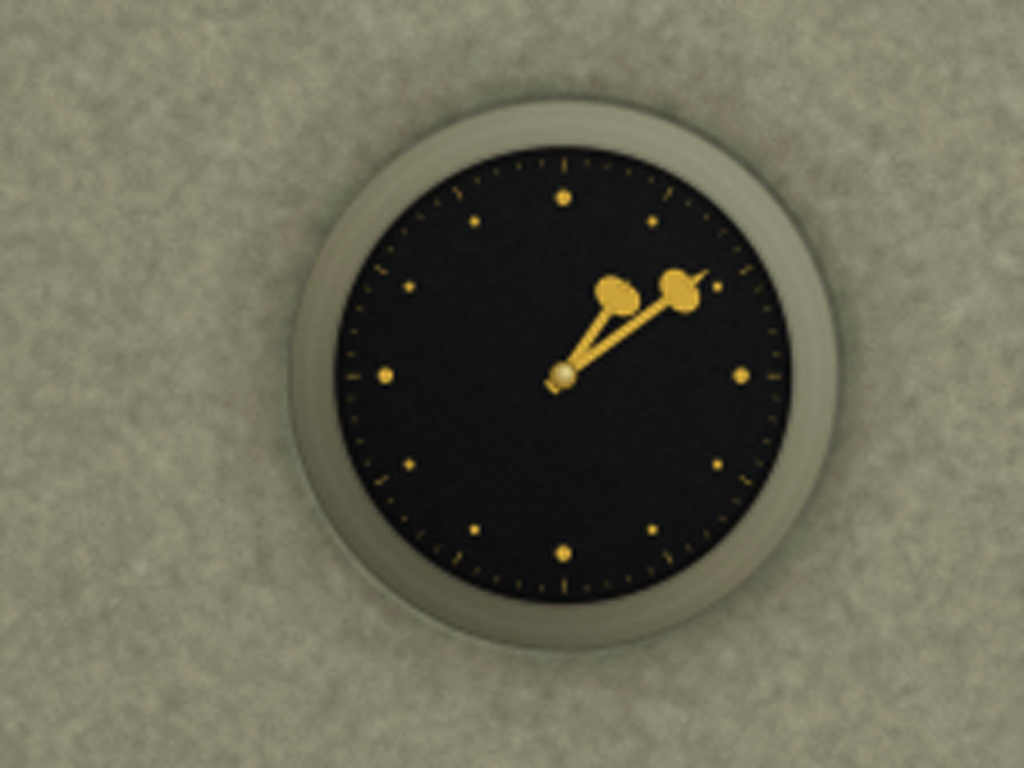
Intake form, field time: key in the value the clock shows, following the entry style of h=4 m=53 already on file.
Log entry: h=1 m=9
